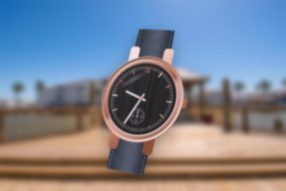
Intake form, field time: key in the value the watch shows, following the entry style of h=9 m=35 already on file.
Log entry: h=9 m=34
